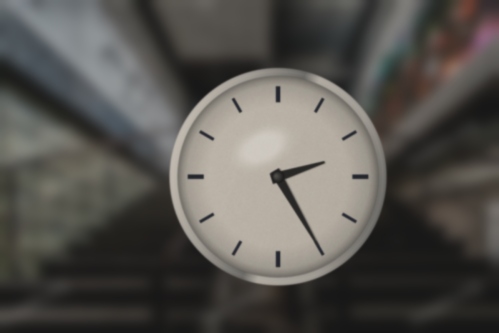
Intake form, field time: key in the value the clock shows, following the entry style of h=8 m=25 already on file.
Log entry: h=2 m=25
